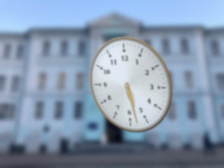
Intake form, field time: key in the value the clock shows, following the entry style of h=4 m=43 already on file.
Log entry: h=5 m=28
